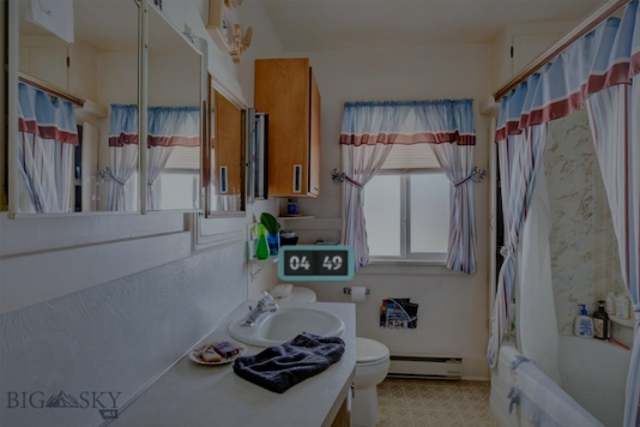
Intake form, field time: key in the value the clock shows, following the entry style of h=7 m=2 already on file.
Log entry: h=4 m=49
